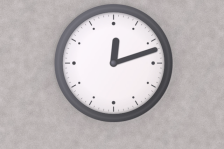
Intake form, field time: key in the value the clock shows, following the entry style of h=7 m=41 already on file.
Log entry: h=12 m=12
